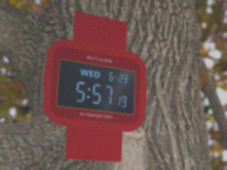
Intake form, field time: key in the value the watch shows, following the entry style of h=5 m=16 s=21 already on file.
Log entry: h=5 m=57 s=19
